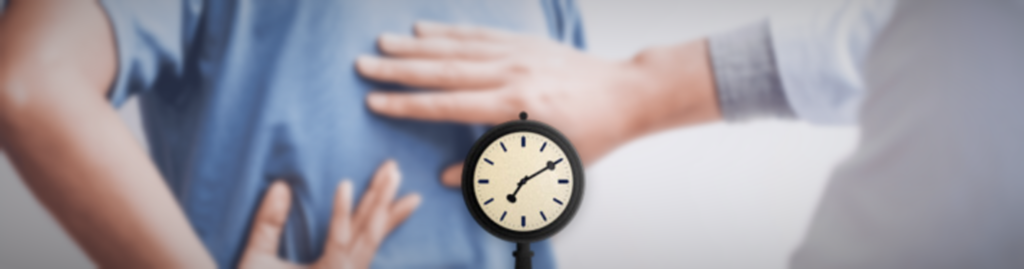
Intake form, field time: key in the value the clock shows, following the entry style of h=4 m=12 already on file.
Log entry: h=7 m=10
